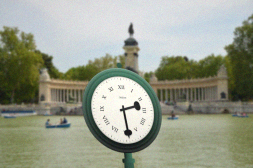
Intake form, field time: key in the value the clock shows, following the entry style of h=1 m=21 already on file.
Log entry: h=2 m=29
